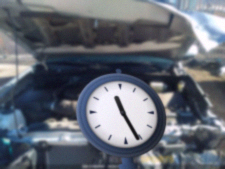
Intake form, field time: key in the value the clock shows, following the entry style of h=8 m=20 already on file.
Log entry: h=11 m=26
